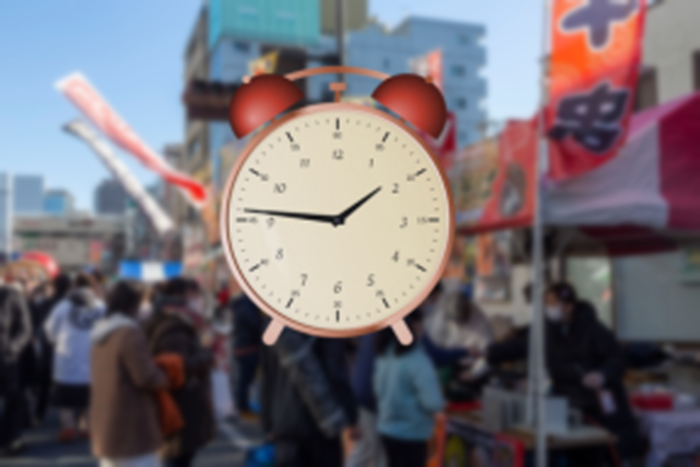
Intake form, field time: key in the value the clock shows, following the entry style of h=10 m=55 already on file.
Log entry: h=1 m=46
